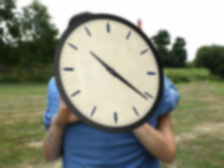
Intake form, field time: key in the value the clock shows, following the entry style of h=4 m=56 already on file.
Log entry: h=10 m=21
